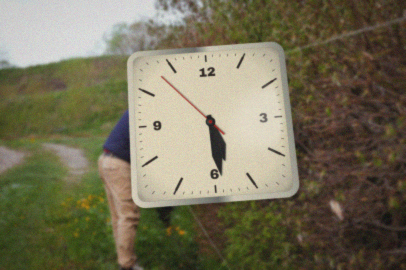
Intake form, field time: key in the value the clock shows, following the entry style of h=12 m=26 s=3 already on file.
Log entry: h=5 m=28 s=53
